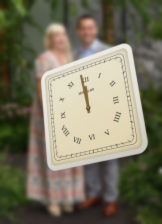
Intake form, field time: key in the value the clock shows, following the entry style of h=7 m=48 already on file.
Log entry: h=11 m=59
